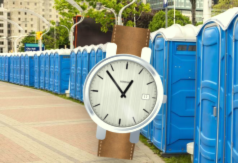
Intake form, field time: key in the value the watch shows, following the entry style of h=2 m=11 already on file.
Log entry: h=12 m=53
